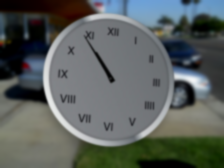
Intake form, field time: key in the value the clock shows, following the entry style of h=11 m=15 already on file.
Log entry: h=10 m=54
